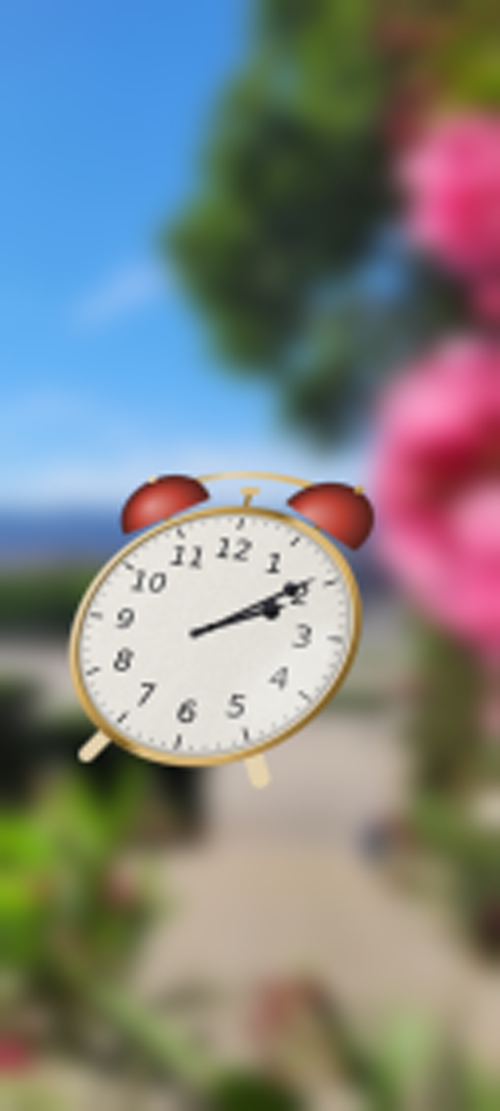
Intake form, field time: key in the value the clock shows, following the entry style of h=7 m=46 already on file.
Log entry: h=2 m=9
